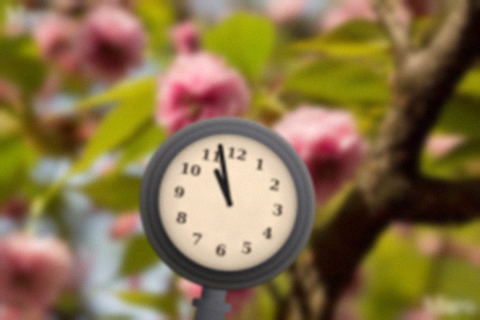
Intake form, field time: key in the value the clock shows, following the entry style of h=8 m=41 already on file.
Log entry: h=10 m=57
